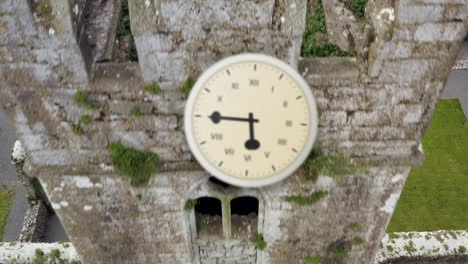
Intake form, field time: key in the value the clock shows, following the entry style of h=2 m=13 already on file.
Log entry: h=5 m=45
